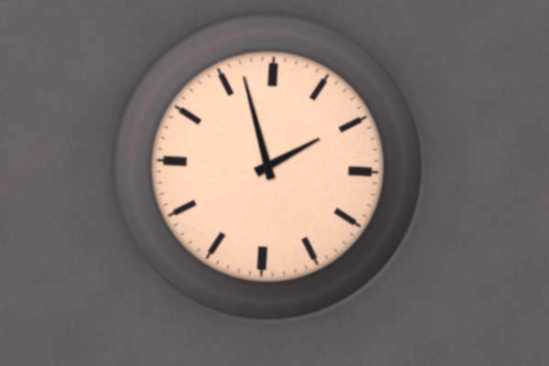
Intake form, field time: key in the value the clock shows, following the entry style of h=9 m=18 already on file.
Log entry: h=1 m=57
